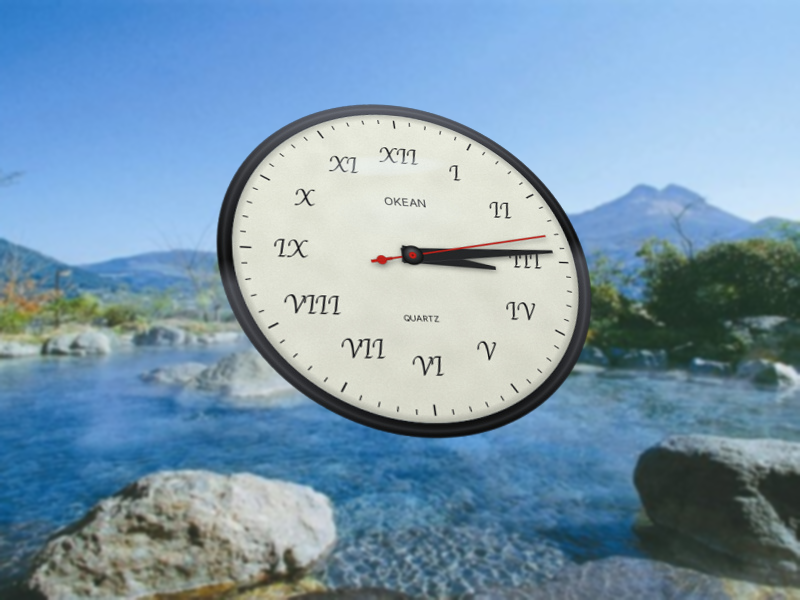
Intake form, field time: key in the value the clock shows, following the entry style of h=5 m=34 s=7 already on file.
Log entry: h=3 m=14 s=13
